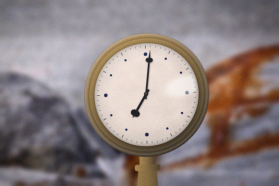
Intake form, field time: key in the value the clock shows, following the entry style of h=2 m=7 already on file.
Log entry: h=7 m=1
